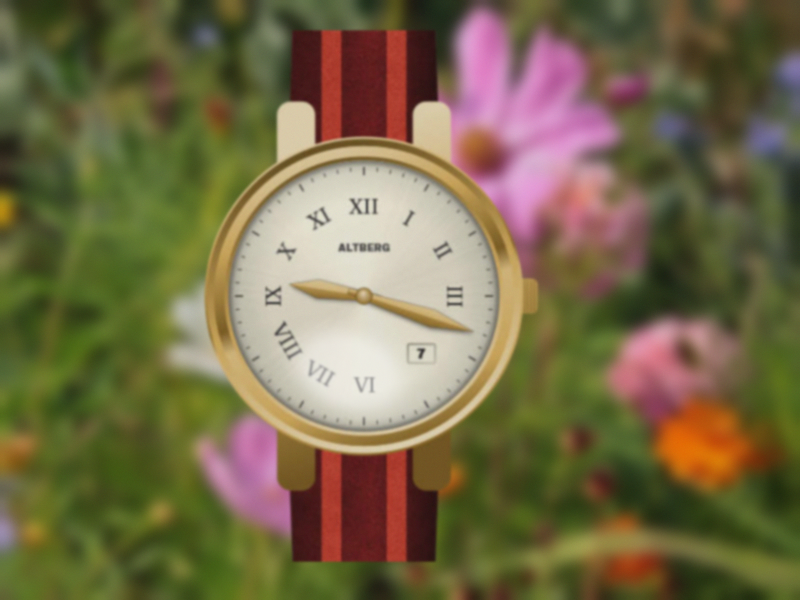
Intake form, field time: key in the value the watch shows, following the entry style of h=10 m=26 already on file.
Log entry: h=9 m=18
